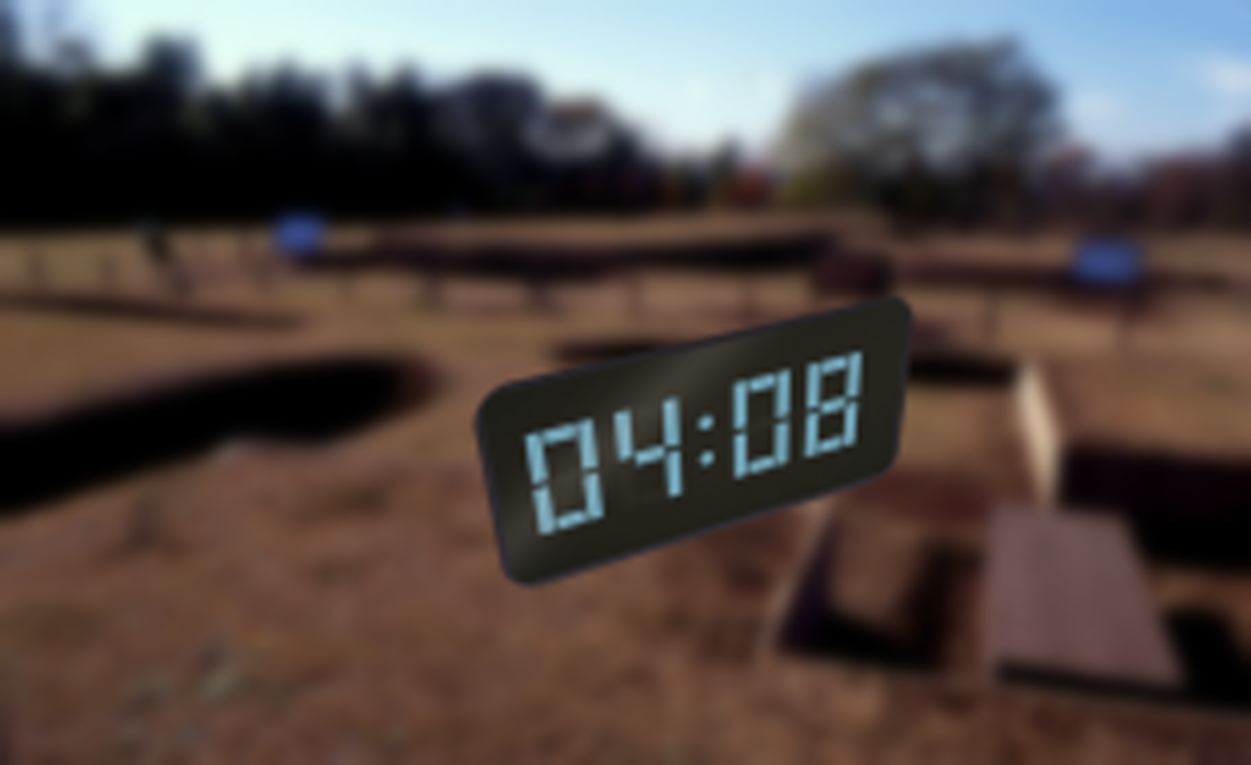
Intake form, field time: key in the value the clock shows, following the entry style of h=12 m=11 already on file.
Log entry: h=4 m=8
